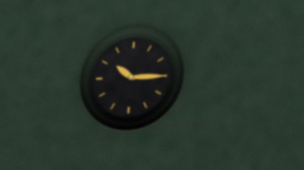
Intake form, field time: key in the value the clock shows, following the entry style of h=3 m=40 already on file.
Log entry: h=10 m=15
